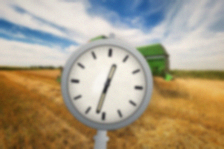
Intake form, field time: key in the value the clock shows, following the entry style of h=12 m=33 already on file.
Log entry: h=12 m=32
